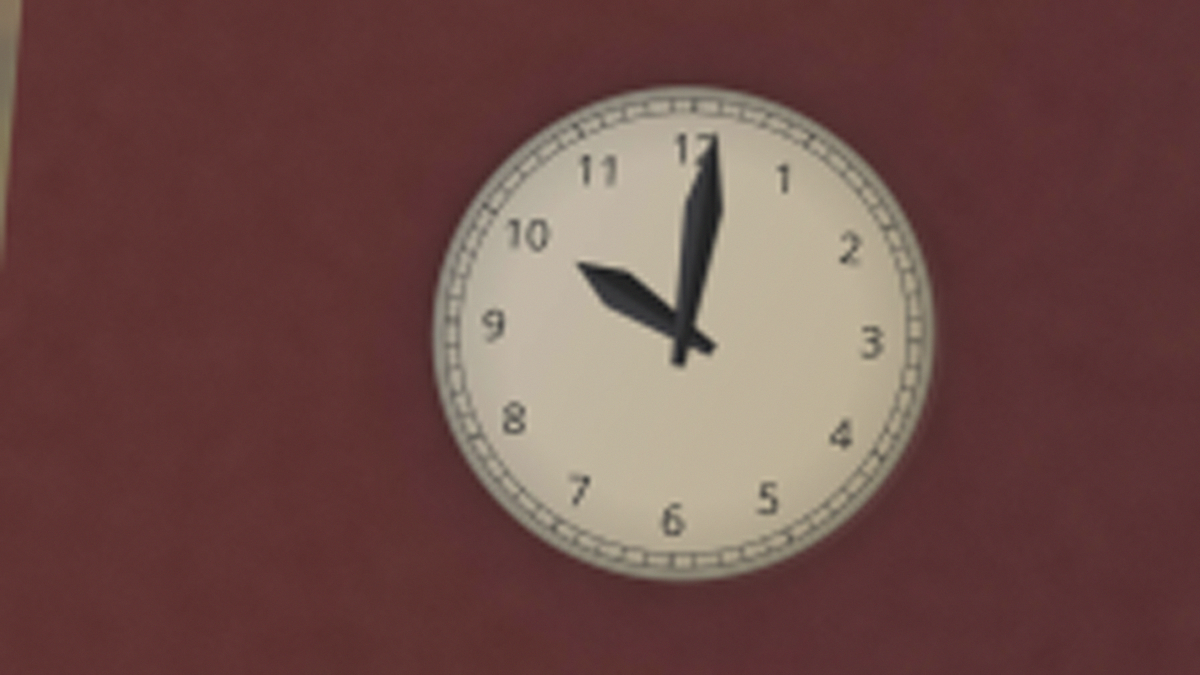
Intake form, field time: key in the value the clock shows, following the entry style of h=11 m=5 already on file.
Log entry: h=10 m=1
